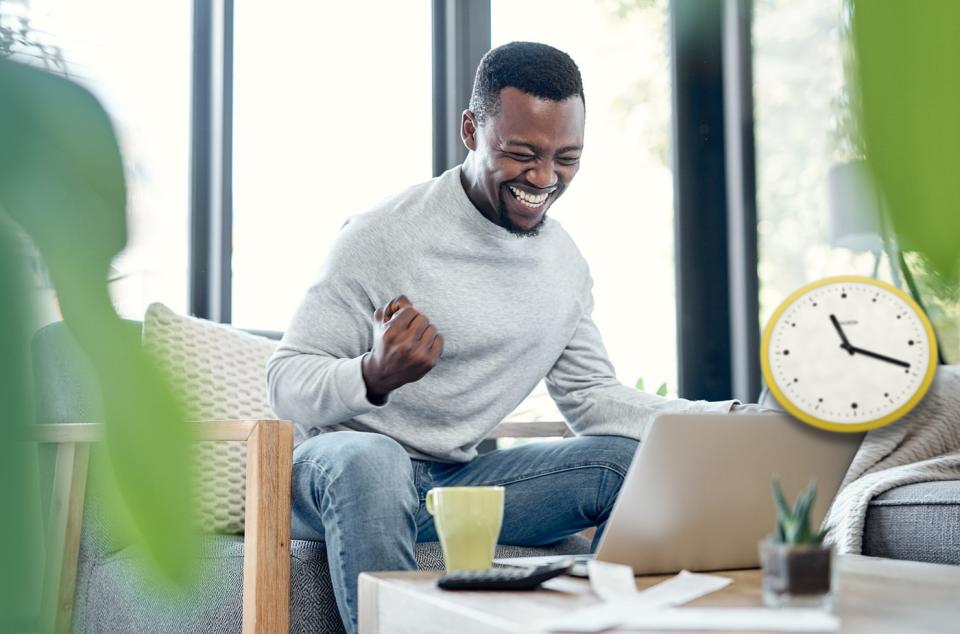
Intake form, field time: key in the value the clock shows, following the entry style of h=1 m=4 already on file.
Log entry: h=11 m=19
